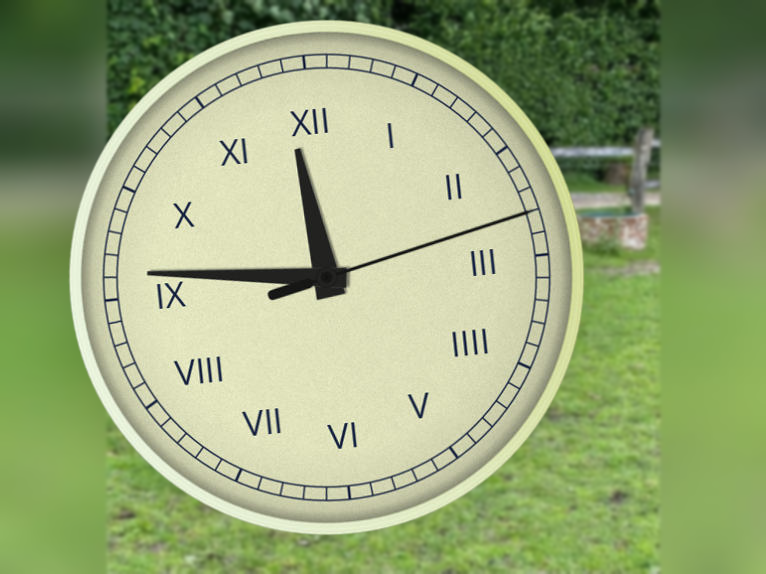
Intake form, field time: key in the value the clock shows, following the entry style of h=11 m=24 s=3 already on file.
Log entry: h=11 m=46 s=13
